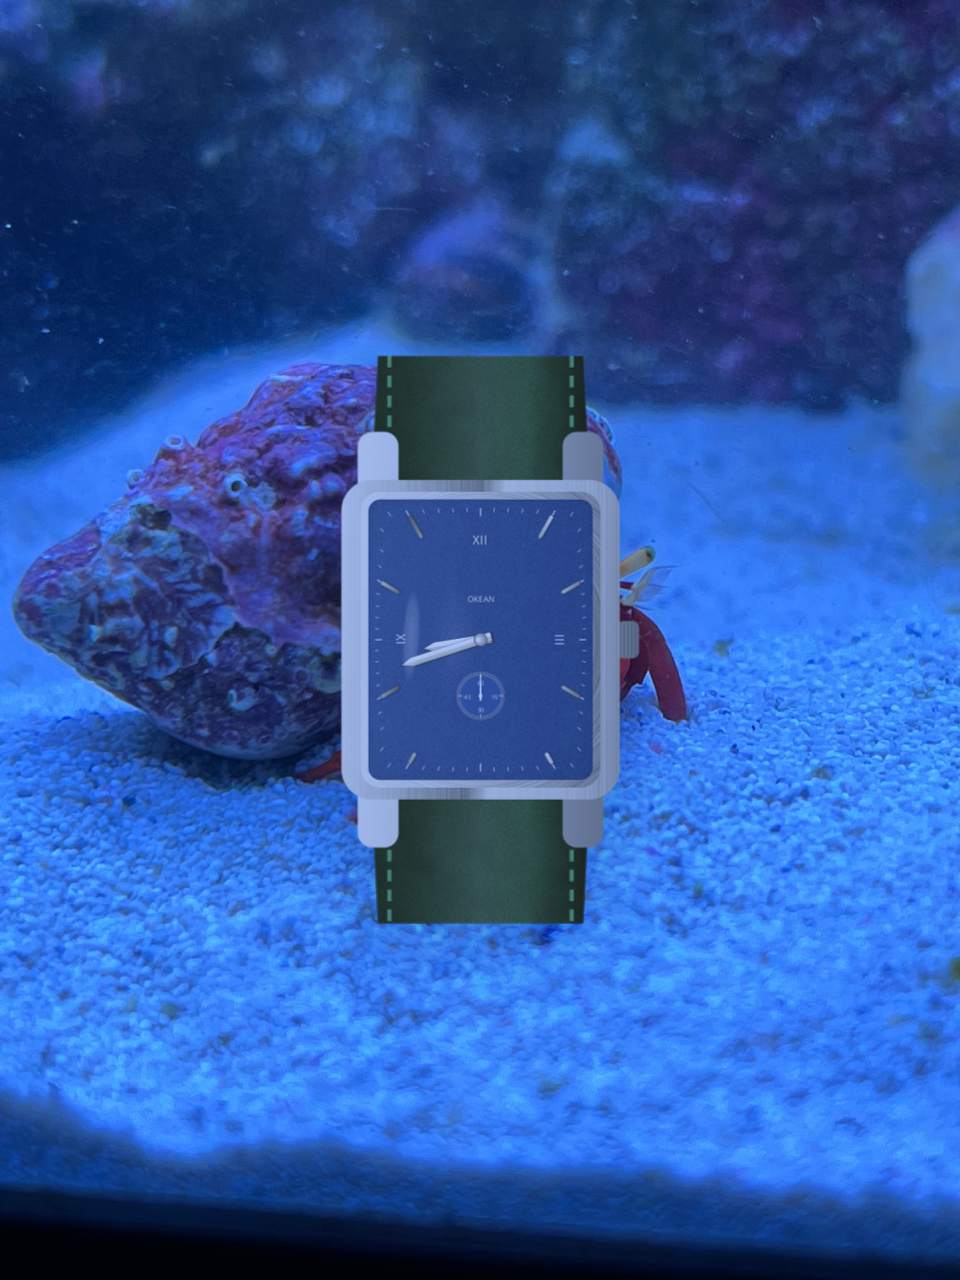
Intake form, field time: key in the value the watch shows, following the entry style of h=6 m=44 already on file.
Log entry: h=8 m=42
